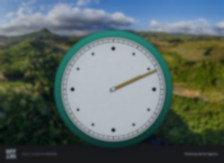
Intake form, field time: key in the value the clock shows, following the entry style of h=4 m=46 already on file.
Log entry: h=2 m=11
